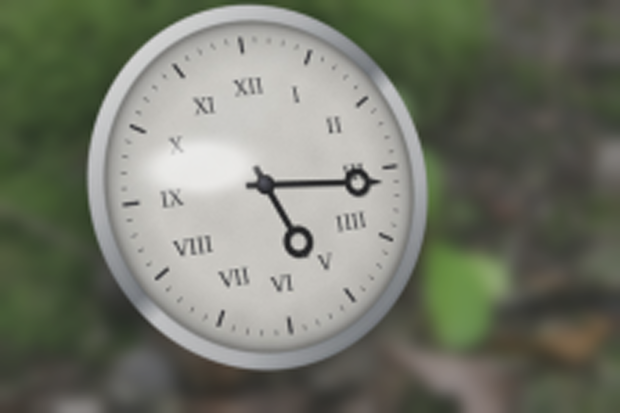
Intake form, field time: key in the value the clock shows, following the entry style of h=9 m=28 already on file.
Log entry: h=5 m=16
